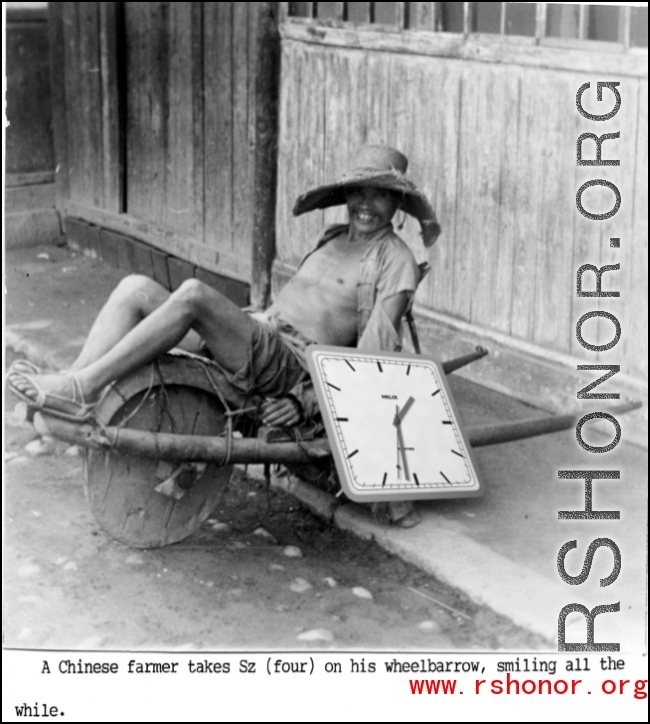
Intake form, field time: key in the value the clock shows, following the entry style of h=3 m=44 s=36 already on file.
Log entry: h=1 m=31 s=33
